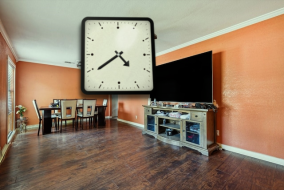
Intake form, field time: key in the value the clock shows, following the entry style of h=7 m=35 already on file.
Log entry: h=4 m=39
